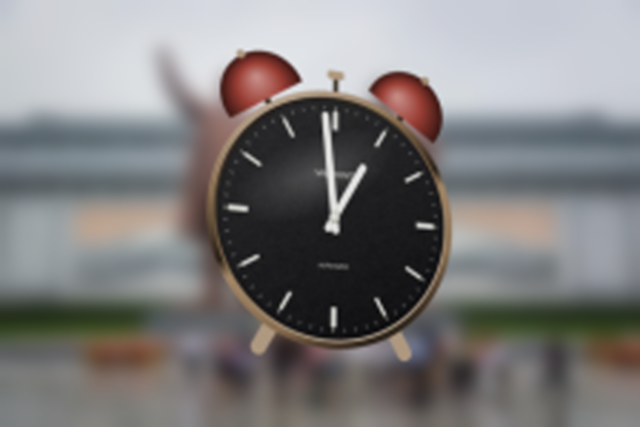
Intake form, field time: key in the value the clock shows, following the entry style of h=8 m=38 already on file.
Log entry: h=12 m=59
